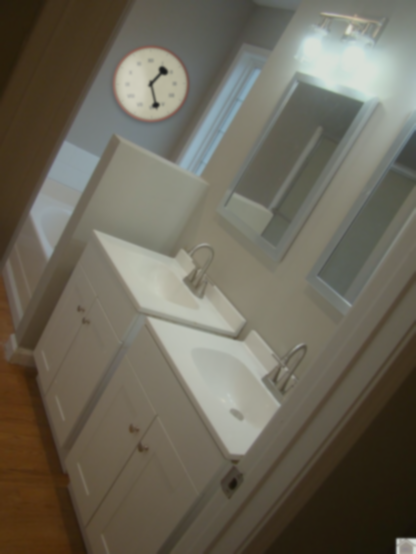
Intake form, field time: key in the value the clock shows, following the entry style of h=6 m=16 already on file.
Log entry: h=1 m=28
